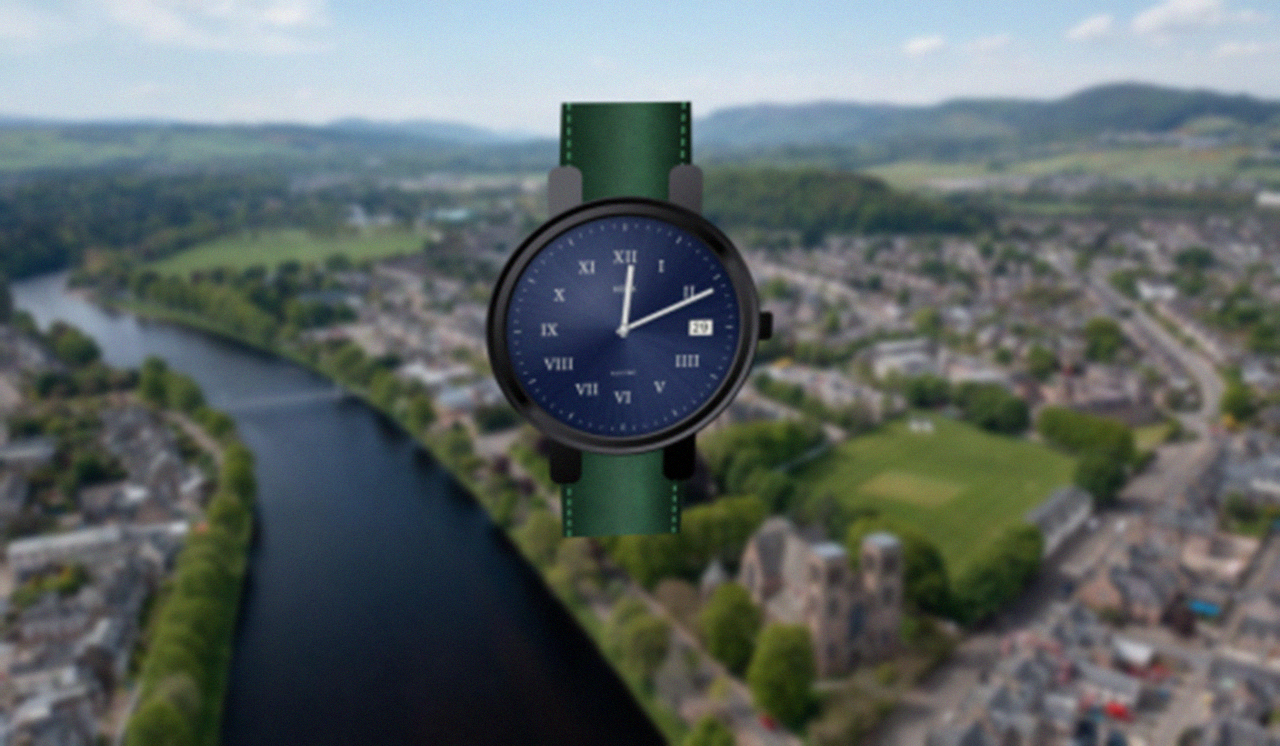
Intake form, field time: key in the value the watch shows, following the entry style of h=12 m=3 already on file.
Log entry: h=12 m=11
